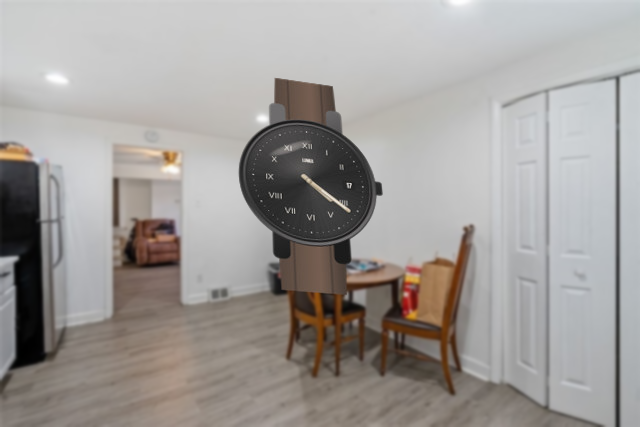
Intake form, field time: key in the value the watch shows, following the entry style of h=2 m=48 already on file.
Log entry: h=4 m=21
